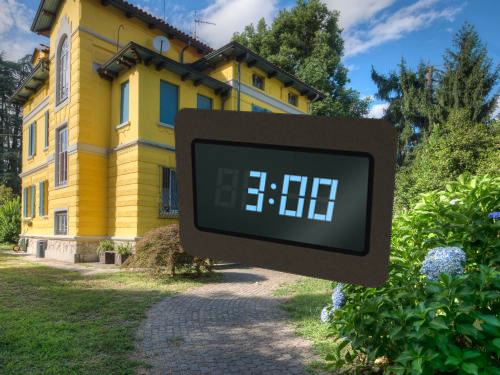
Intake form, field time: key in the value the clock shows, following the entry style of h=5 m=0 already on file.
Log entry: h=3 m=0
